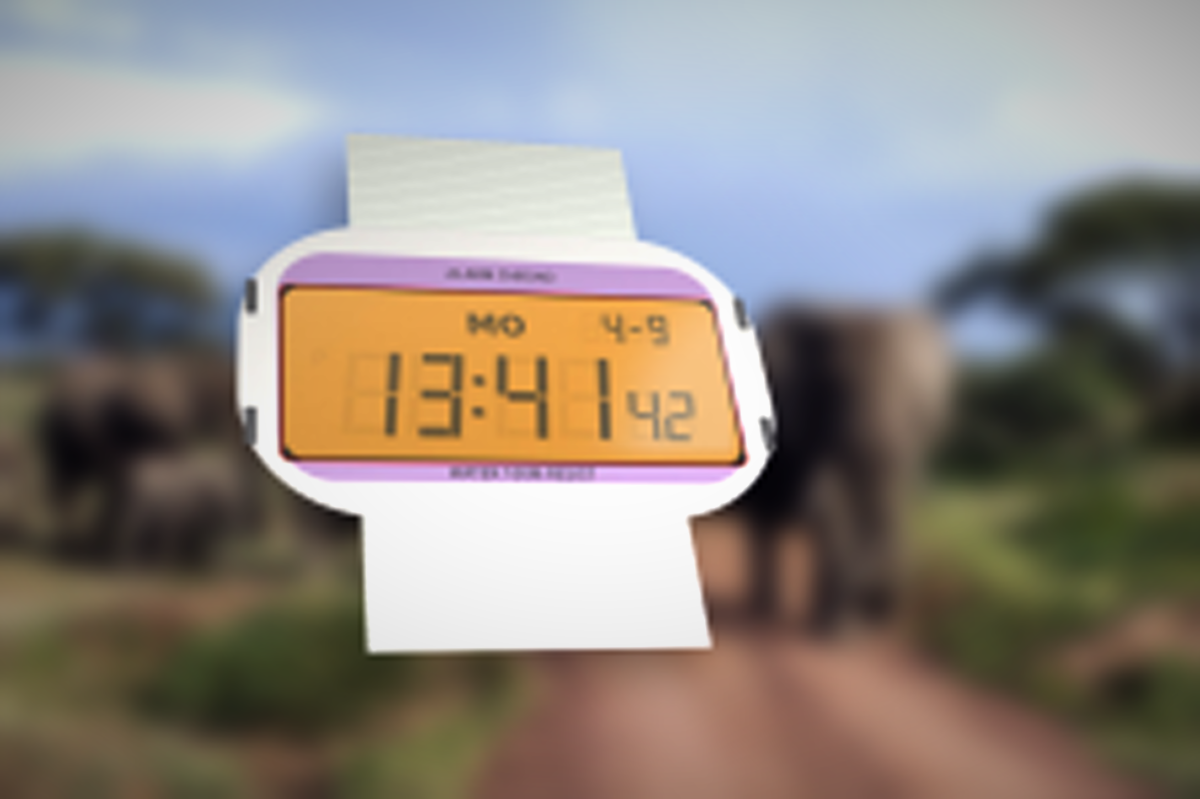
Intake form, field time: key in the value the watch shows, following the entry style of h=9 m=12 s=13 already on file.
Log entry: h=13 m=41 s=42
